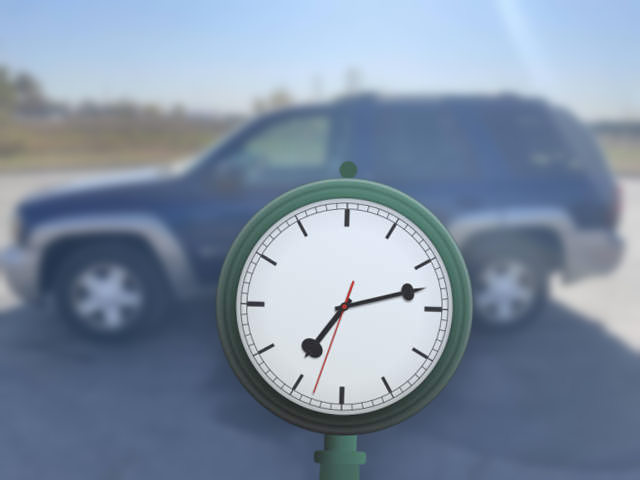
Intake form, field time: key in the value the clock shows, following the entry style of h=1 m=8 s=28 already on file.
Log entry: h=7 m=12 s=33
